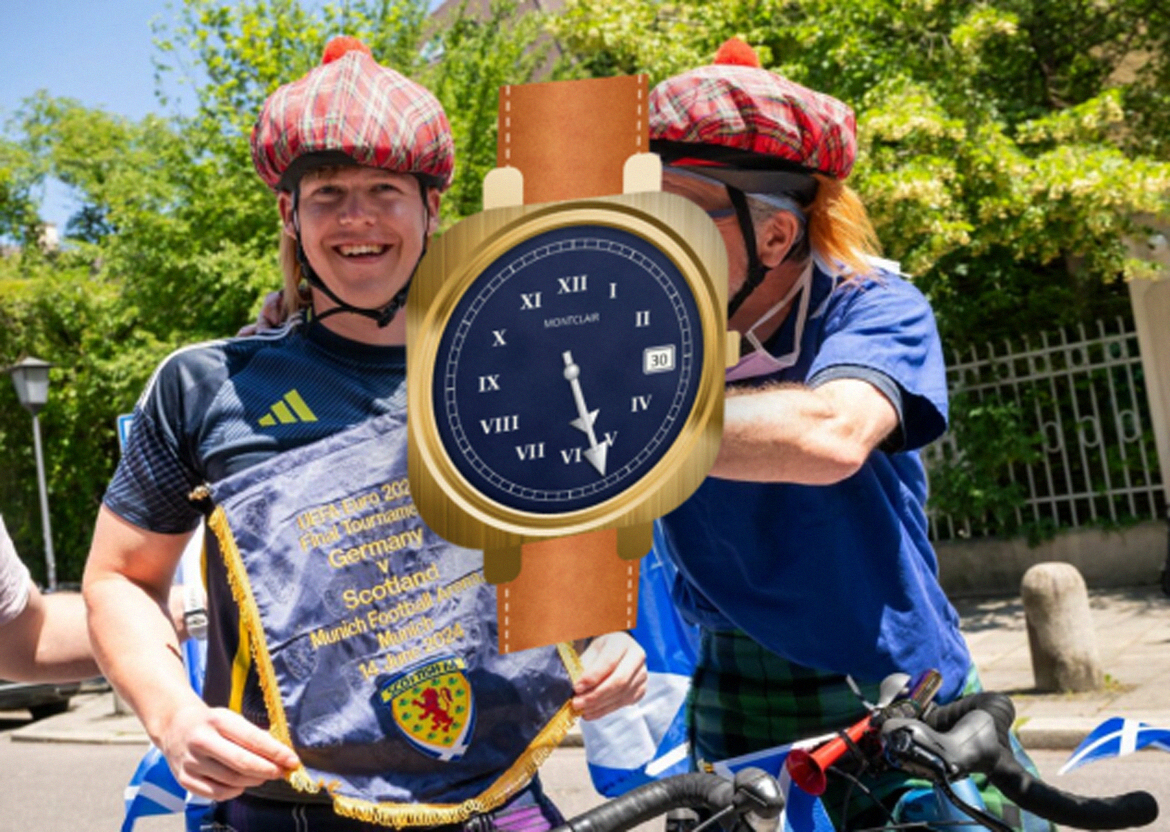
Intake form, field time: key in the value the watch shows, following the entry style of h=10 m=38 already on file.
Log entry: h=5 m=27
